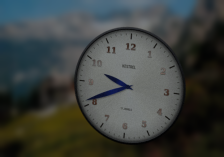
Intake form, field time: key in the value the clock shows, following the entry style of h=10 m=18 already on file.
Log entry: h=9 m=41
